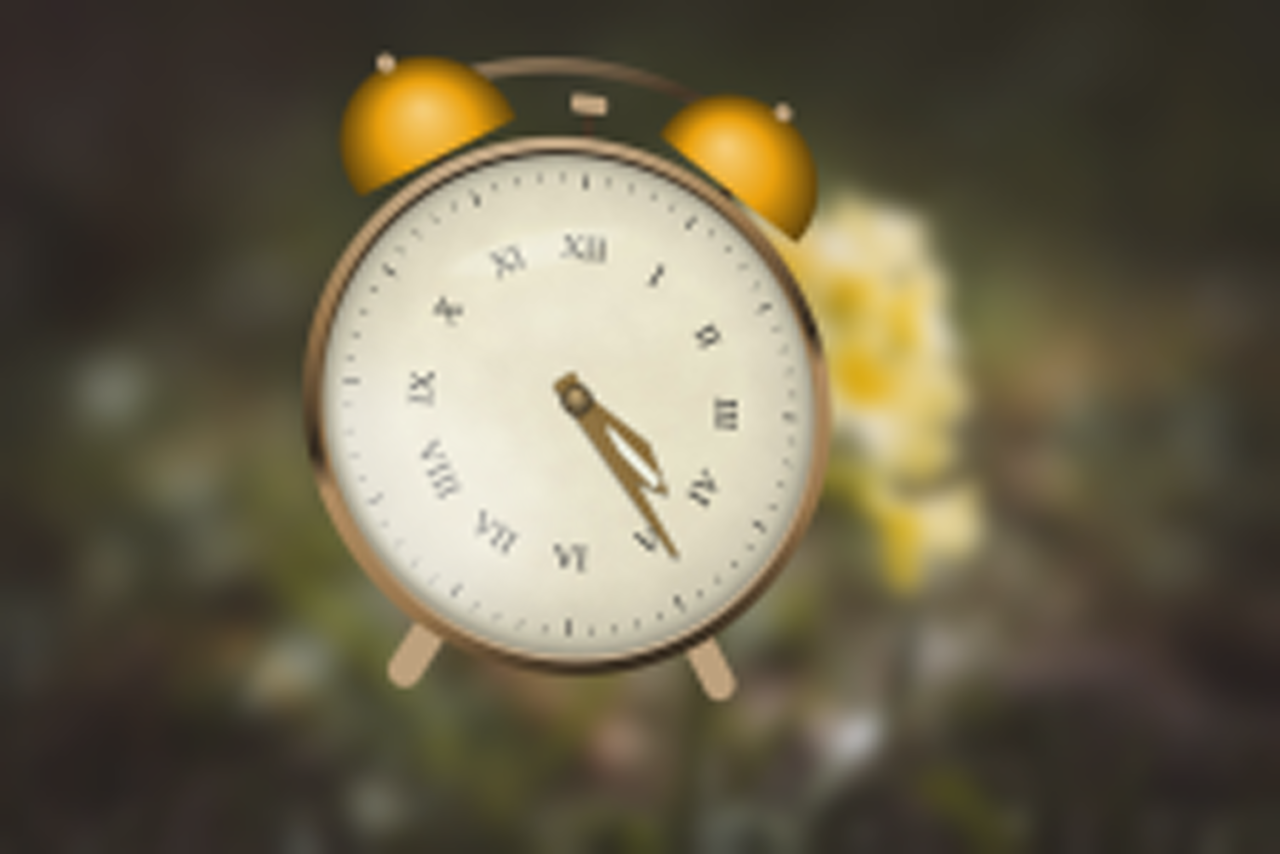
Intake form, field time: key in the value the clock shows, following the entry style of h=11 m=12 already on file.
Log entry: h=4 m=24
